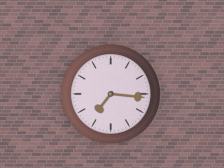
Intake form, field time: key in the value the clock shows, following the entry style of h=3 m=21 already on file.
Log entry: h=7 m=16
